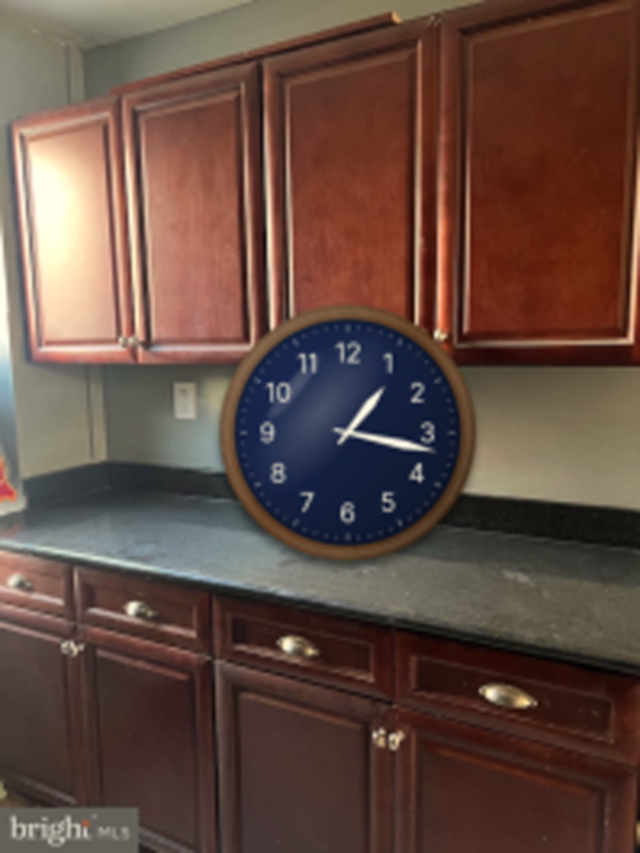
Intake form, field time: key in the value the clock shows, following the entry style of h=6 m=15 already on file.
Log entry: h=1 m=17
